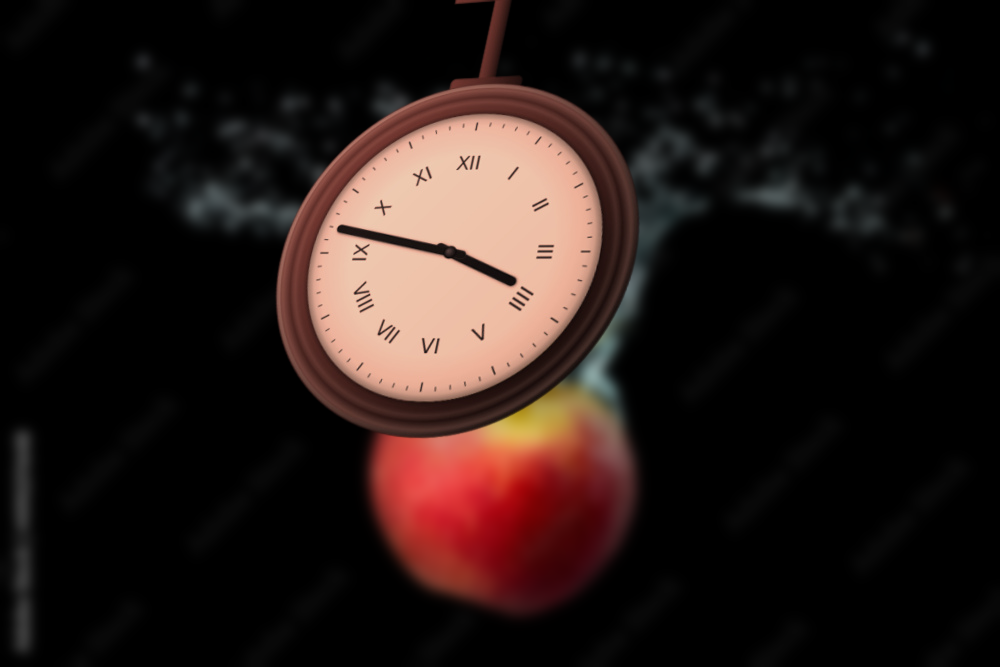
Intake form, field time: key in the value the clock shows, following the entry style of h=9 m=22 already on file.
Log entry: h=3 m=47
